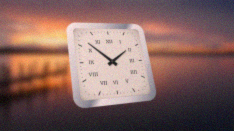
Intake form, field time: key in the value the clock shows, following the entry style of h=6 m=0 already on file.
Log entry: h=1 m=52
